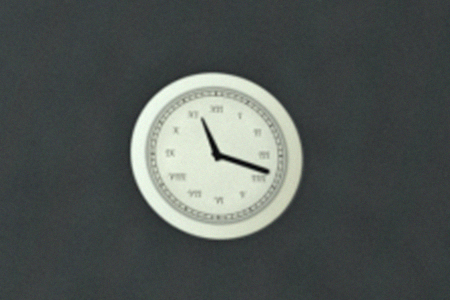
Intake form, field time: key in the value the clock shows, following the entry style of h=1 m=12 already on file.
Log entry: h=11 m=18
